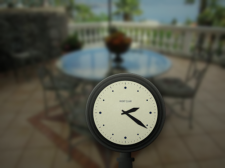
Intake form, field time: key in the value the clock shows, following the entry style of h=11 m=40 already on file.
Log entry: h=2 m=21
